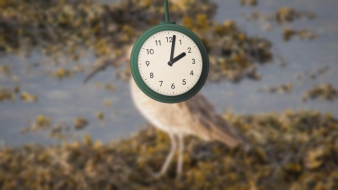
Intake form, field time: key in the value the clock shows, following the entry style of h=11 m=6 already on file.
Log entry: h=2 m=2
